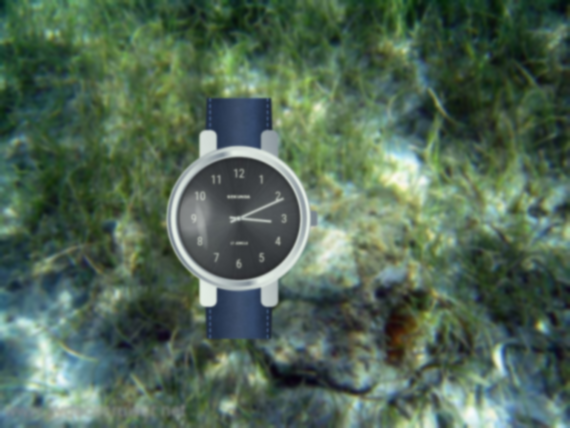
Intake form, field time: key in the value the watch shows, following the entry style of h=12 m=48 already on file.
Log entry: h=3 m=11
